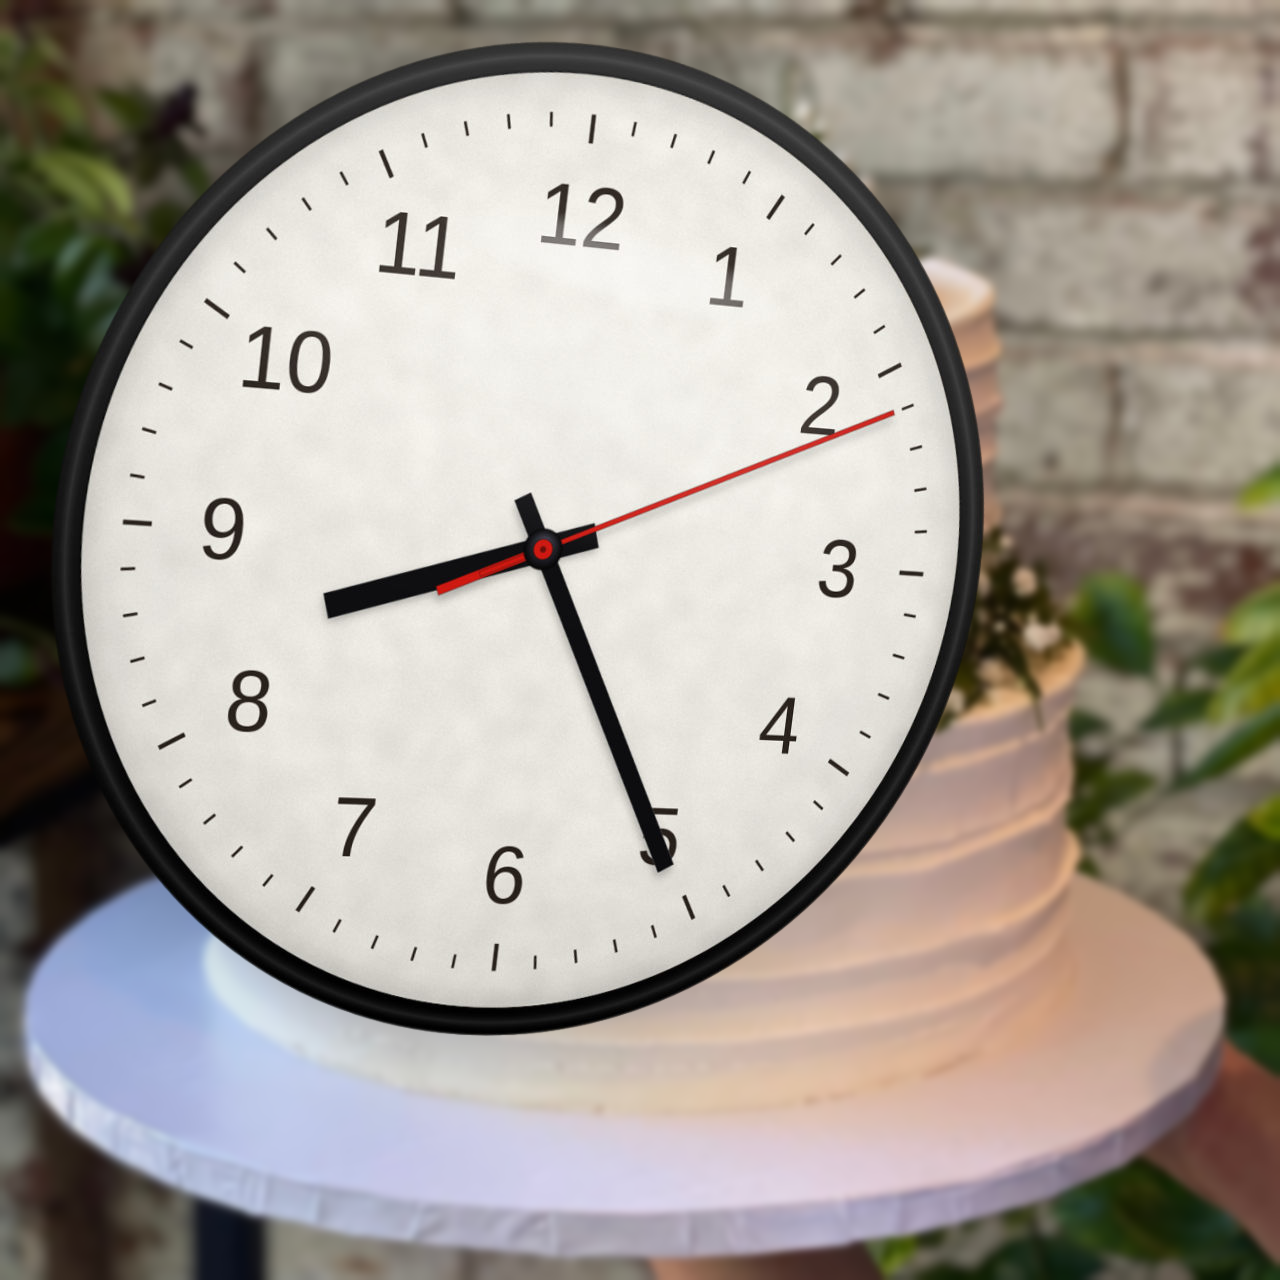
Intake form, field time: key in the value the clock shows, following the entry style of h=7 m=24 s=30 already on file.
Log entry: h=8 m=25 s=11
